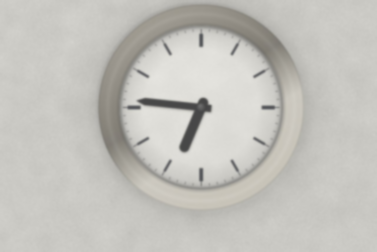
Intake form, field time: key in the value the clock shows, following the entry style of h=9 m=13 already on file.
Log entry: h=6 m=46
